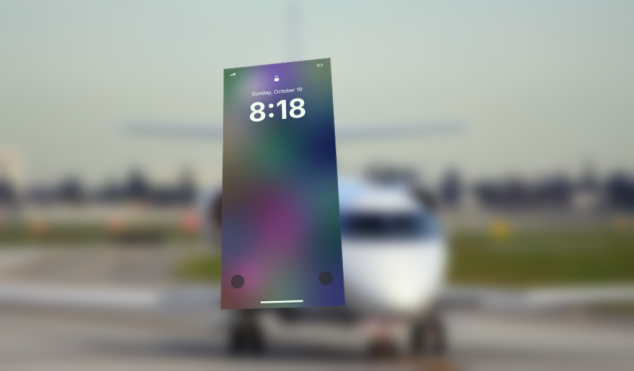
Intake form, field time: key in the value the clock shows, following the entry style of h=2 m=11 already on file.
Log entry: h=8 m=18
